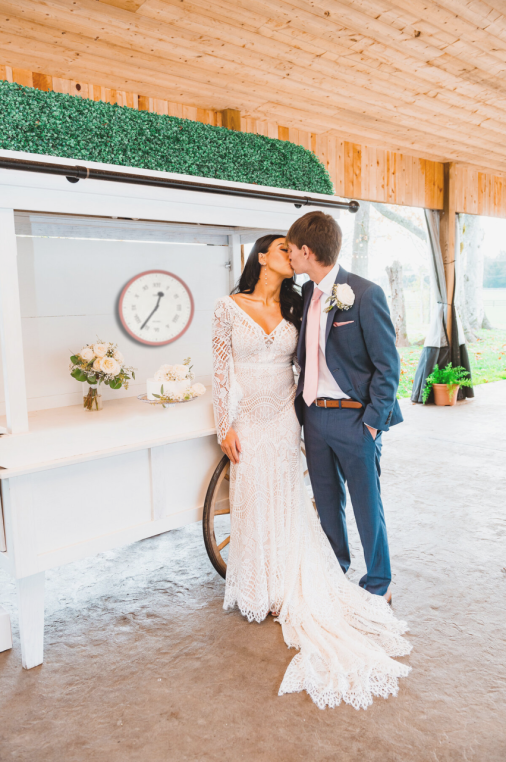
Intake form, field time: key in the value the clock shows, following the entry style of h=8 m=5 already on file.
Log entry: h=12 m=36
